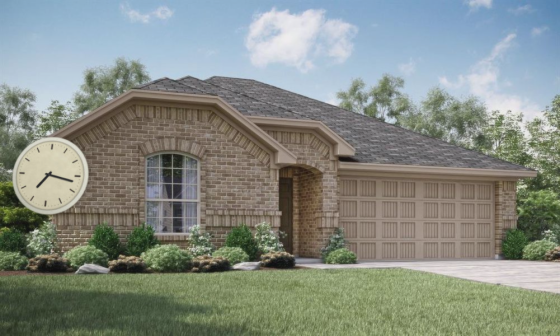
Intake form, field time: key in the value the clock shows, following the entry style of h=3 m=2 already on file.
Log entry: h=7 m=17
